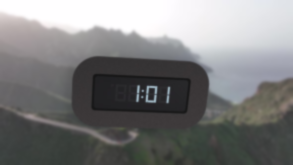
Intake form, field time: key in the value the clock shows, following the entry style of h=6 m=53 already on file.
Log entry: h=1 m=1
